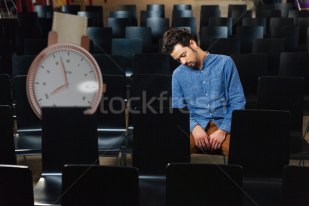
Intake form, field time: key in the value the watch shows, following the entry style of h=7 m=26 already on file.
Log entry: h=7 m=57
